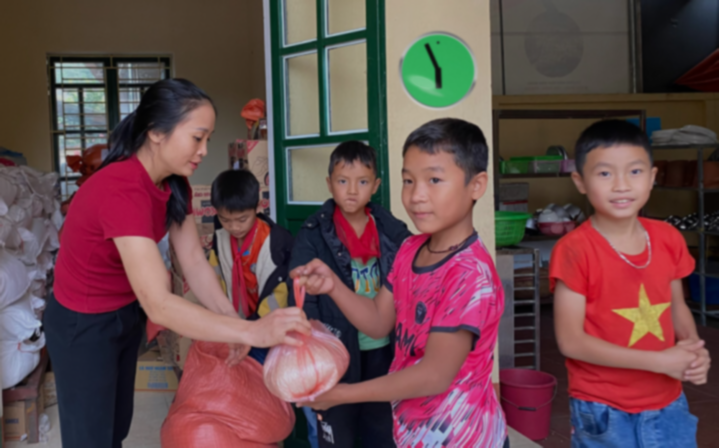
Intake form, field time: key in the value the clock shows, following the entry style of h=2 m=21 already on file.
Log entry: h=5 m=56
